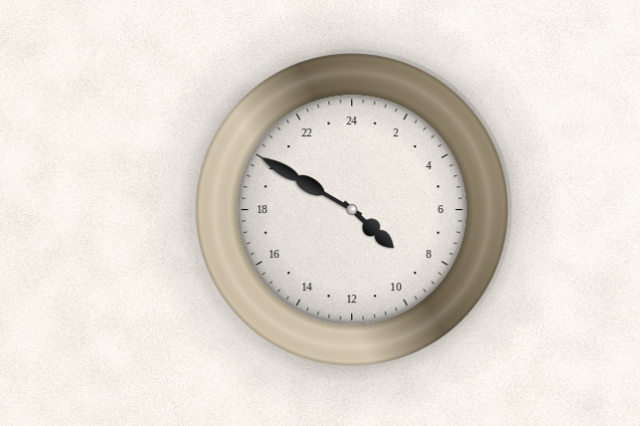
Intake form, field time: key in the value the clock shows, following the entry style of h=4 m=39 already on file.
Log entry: h=8 m=50
